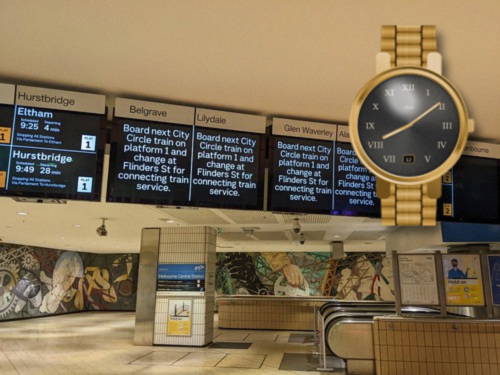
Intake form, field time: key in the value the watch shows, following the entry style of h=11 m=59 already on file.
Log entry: h=8 m=9
